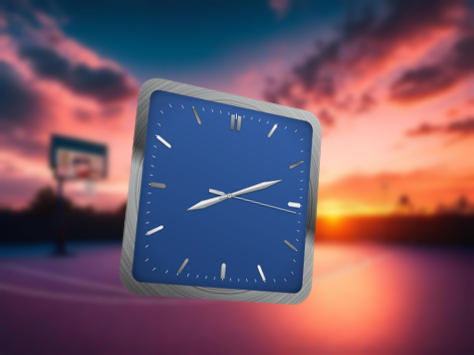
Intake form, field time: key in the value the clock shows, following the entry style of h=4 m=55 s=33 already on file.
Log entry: h=8 m=11 s=16
